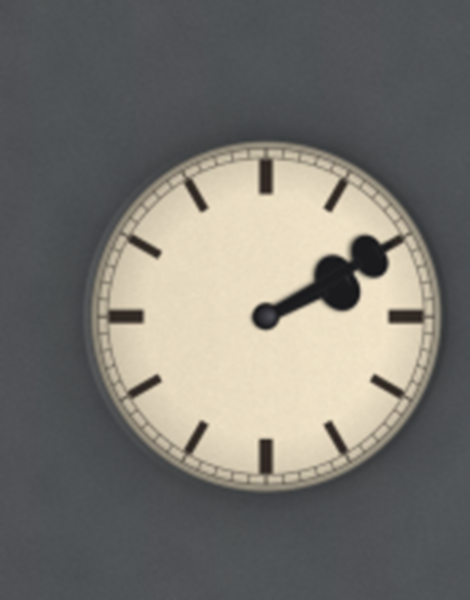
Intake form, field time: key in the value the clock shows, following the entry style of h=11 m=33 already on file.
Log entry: h=2 m=10
